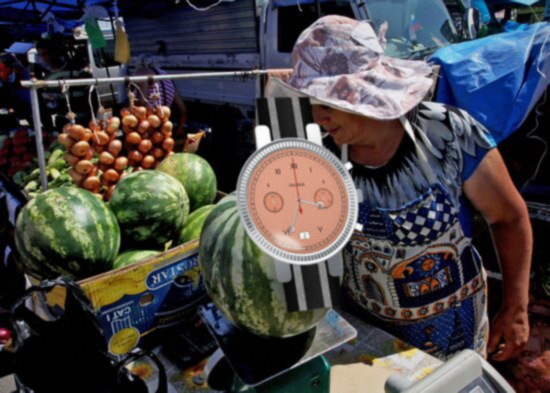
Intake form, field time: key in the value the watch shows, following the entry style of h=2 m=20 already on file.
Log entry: h=3 m=34
